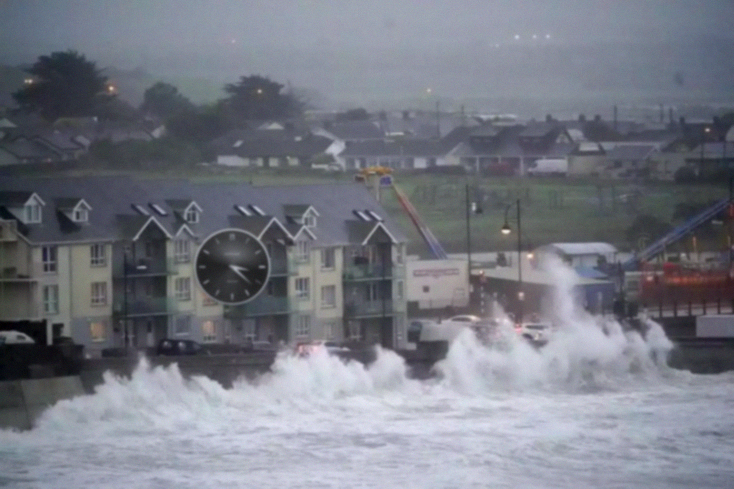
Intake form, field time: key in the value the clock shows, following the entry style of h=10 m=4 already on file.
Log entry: h=3 m=22
